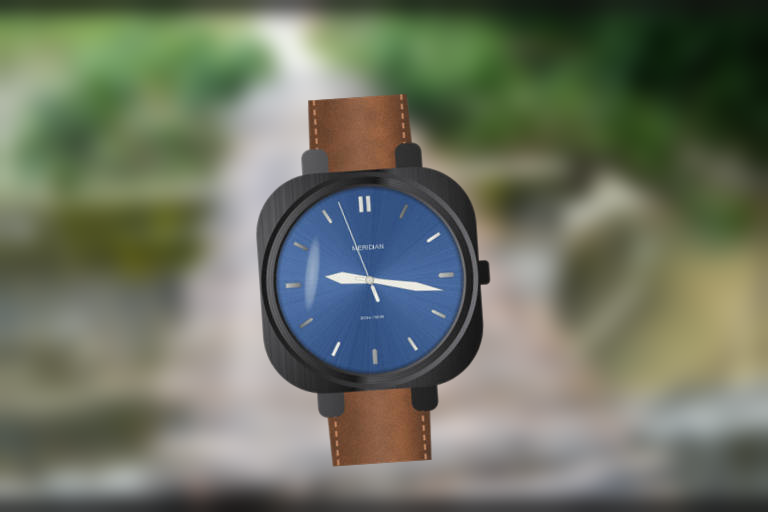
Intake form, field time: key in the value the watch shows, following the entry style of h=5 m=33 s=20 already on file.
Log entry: h=9 m=16 s=57
